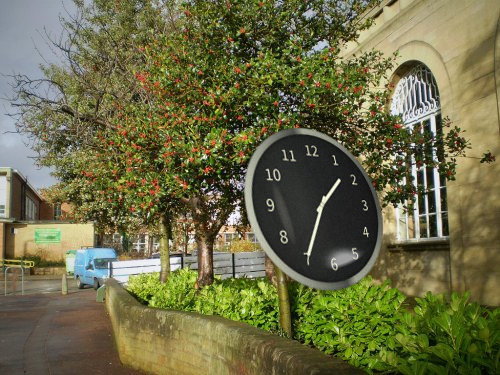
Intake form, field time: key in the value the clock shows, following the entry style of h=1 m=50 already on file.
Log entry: h=1 m=35
